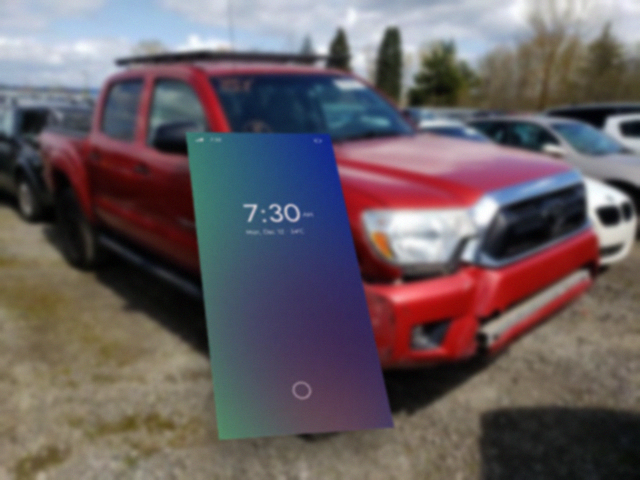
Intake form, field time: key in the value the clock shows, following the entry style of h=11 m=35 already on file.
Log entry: h=7 m=30
